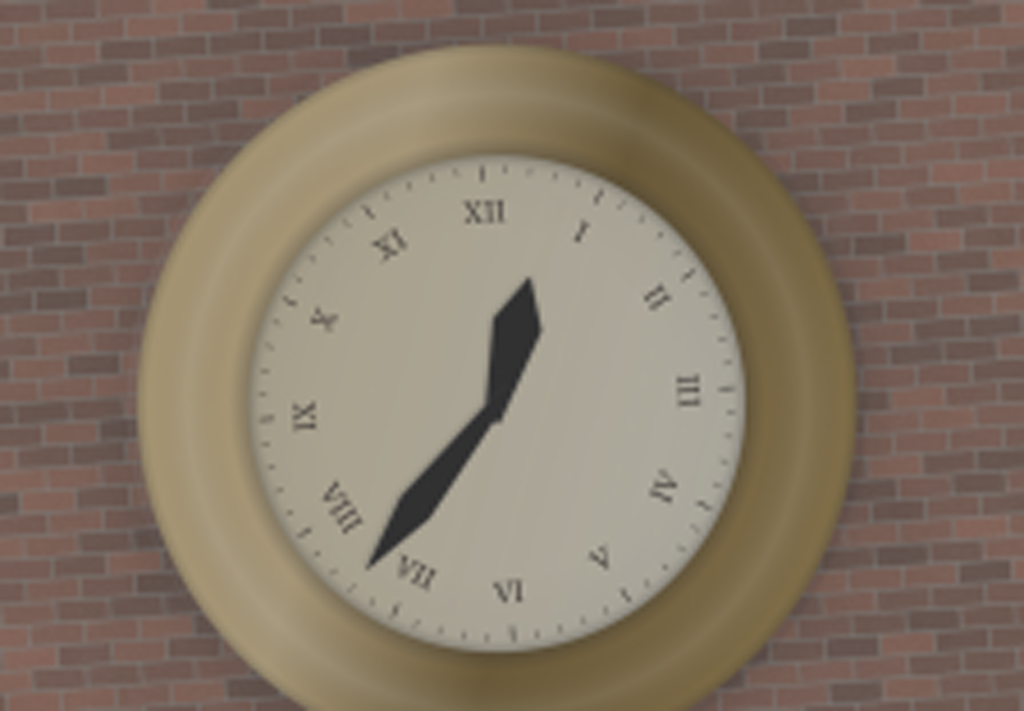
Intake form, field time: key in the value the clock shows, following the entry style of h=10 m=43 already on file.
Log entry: h=12 m=37
